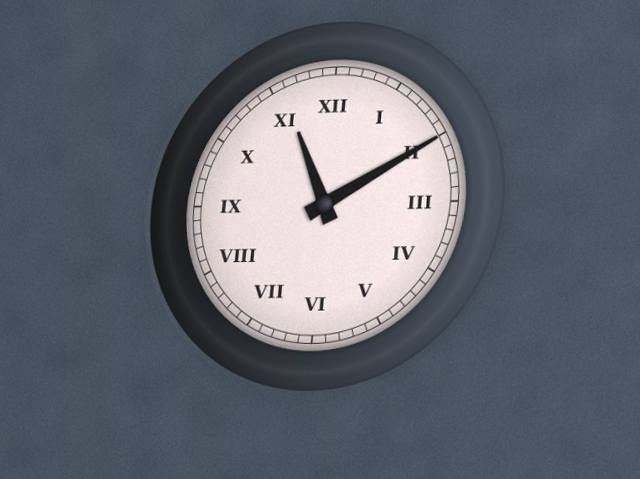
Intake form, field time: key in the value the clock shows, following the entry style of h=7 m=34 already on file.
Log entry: h=11 m=10
